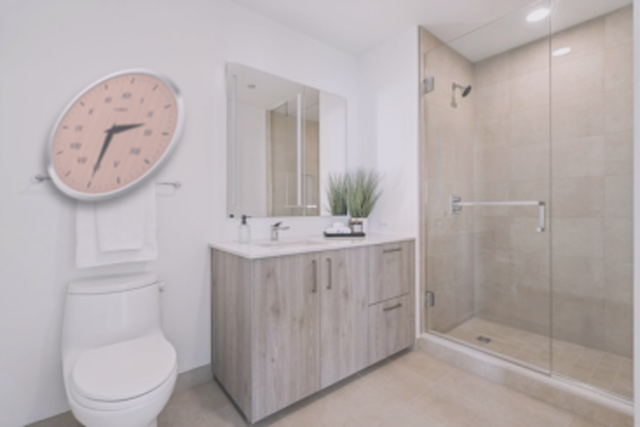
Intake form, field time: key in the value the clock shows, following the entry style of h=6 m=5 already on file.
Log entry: h=2 m=30
